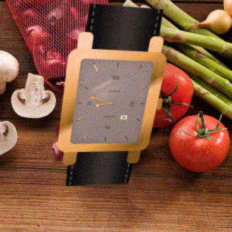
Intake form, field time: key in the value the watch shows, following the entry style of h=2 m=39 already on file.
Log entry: h=8 m=48
